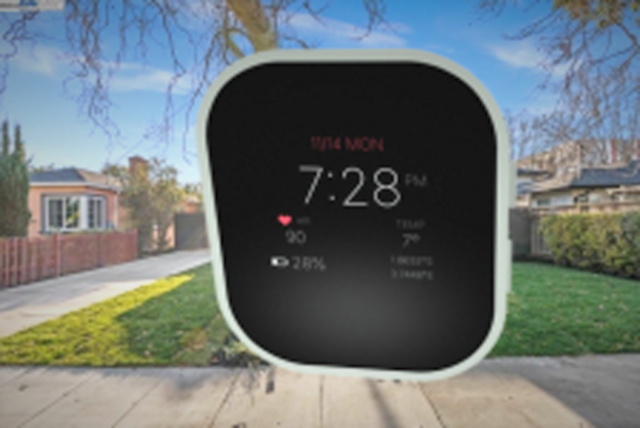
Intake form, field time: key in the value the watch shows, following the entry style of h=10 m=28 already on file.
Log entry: h=7 m=28
